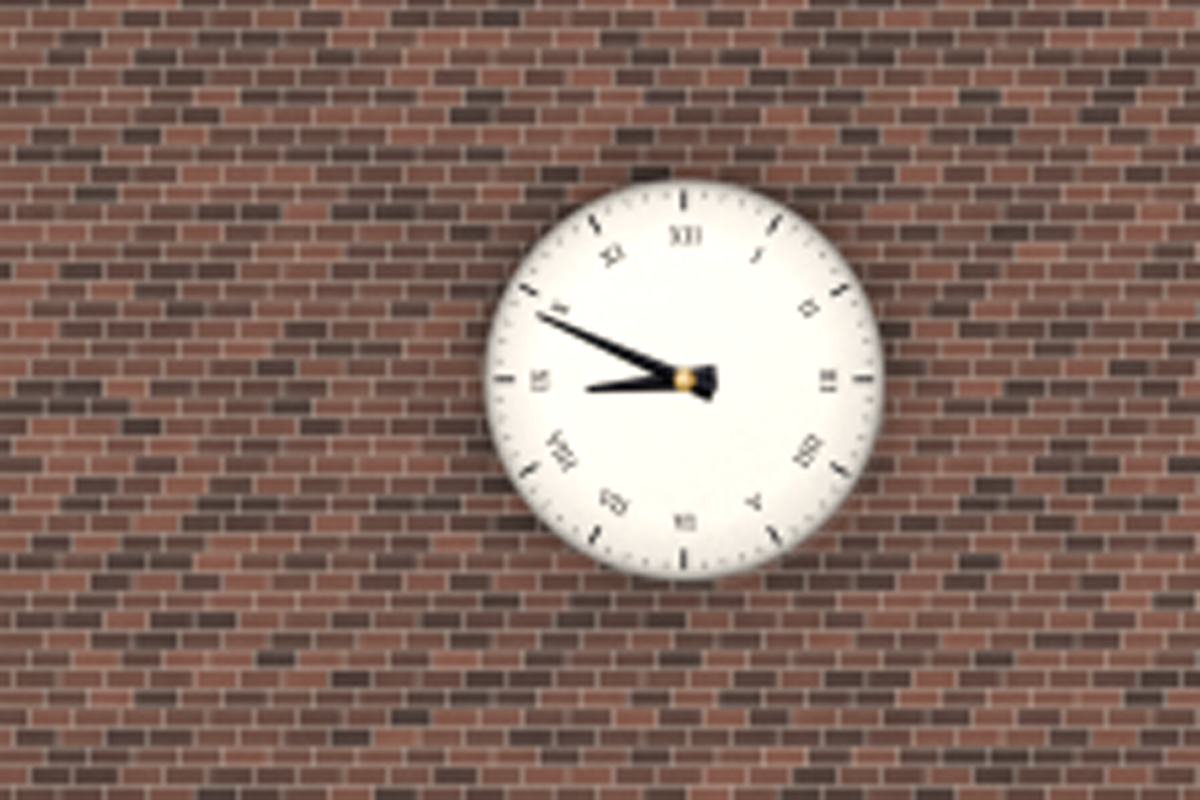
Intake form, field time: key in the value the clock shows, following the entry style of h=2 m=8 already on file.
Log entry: h=8 m=49
